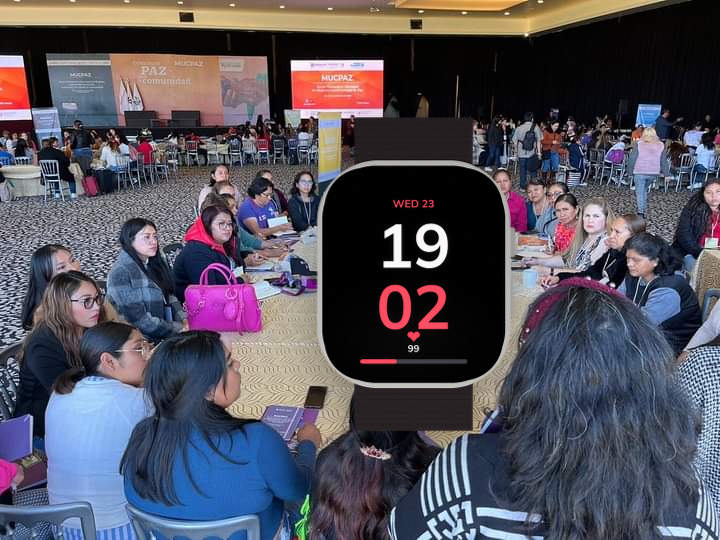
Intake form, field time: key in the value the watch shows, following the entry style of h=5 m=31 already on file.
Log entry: h=19 m=2
